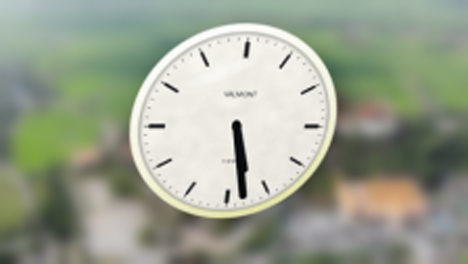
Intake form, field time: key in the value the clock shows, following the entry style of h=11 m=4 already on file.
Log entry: h=5 m=28
